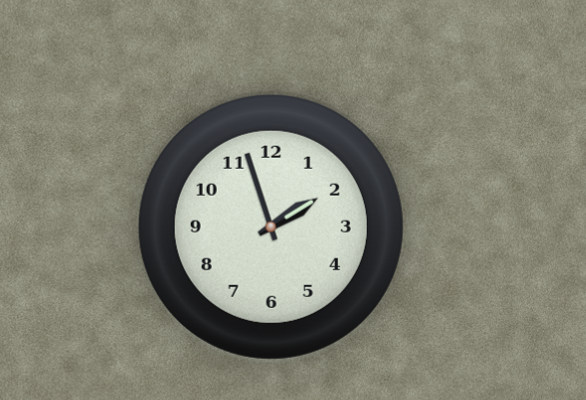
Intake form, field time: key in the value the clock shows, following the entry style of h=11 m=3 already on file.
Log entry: h=1 m=57
